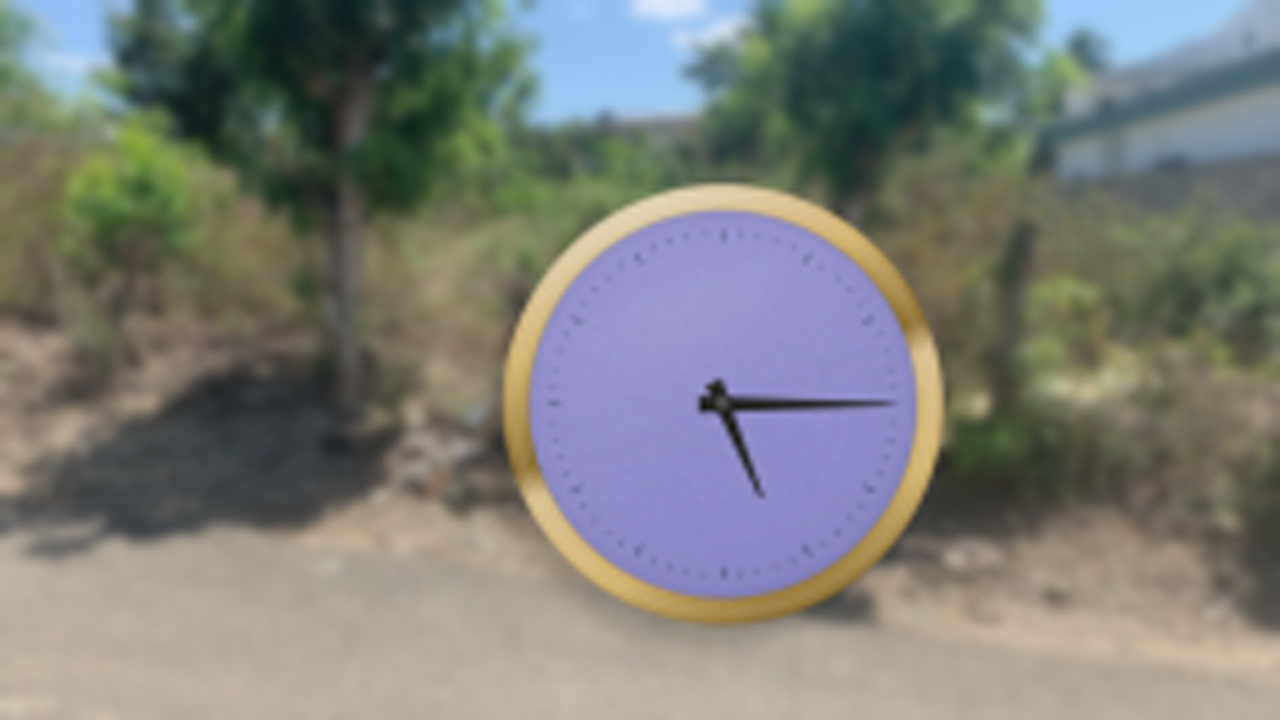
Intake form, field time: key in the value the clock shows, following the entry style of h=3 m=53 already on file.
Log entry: h=5 m=15
